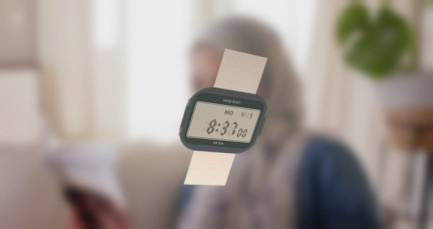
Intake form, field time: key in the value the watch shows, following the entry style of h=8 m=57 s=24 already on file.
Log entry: h=8 m=37 s=0
